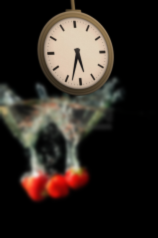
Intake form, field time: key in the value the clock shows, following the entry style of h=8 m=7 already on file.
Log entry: h=5 m=33
